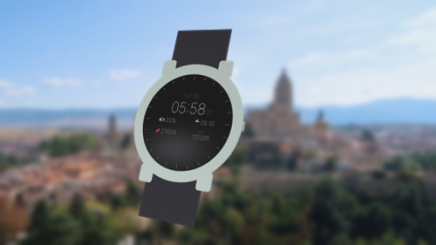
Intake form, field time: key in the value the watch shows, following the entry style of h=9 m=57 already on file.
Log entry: h=5 m=58
